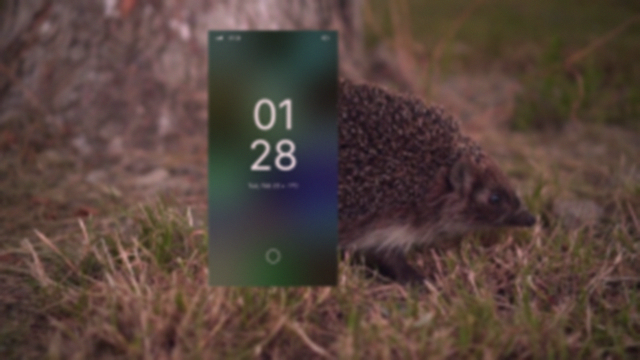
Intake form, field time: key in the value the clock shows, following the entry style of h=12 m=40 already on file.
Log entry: h=1 m=28
